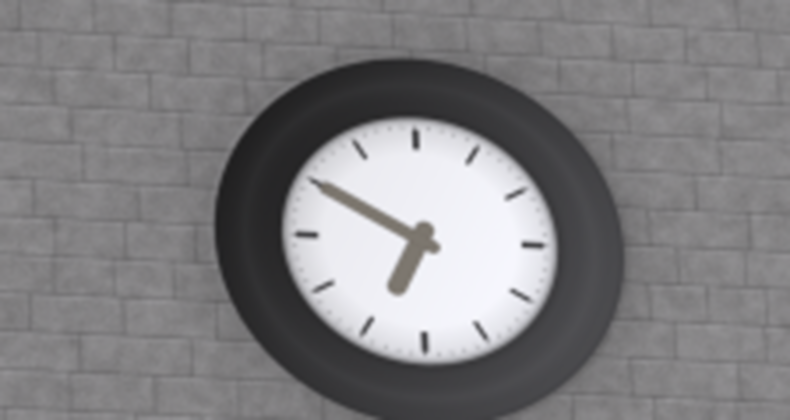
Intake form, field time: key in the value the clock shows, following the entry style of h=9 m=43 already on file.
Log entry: h=6 m=50
